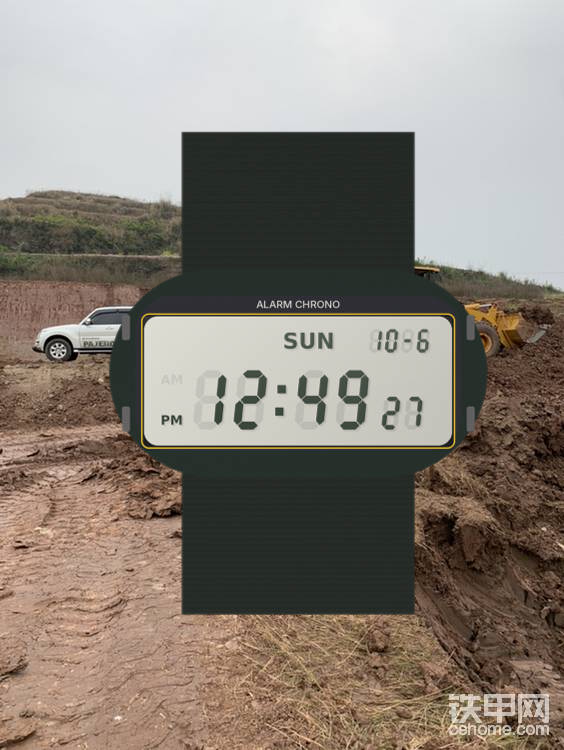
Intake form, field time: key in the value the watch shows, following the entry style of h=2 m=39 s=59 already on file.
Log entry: h=12 m=49 s=27
